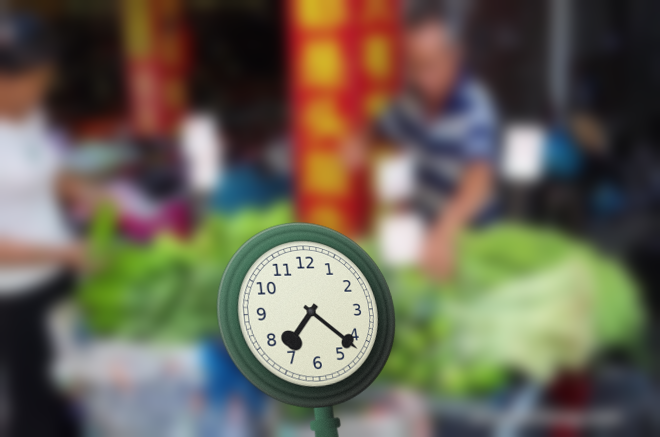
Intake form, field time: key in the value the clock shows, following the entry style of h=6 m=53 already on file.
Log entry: h=7 m=22
